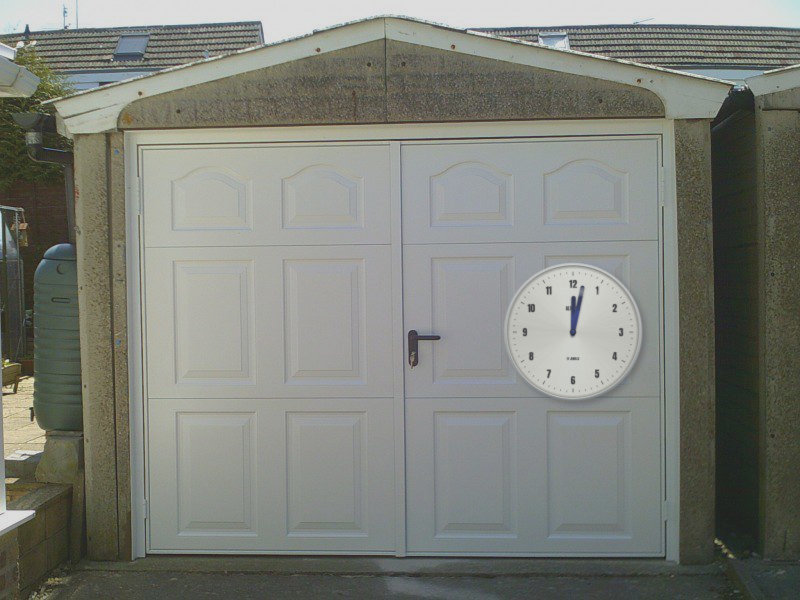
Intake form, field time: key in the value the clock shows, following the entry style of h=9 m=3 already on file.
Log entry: h=12 m=2
